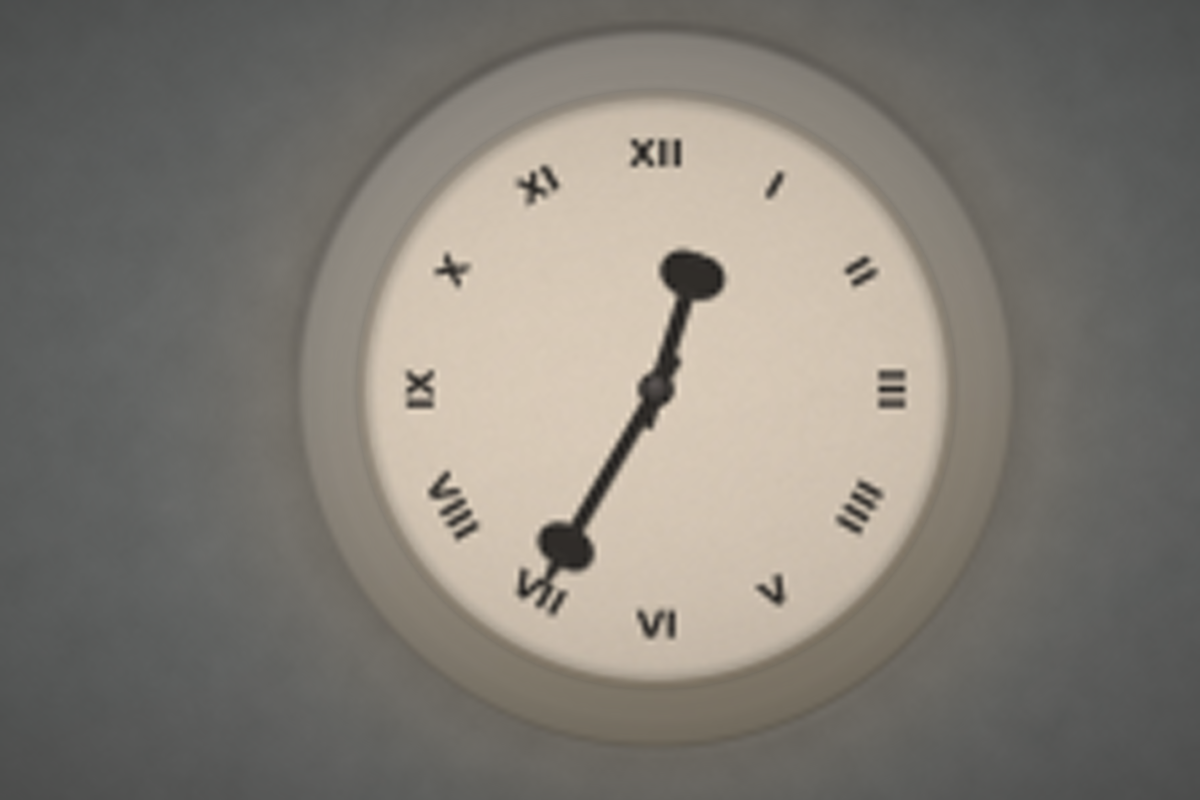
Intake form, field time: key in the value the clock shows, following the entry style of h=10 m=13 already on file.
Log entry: h=12 m=35
